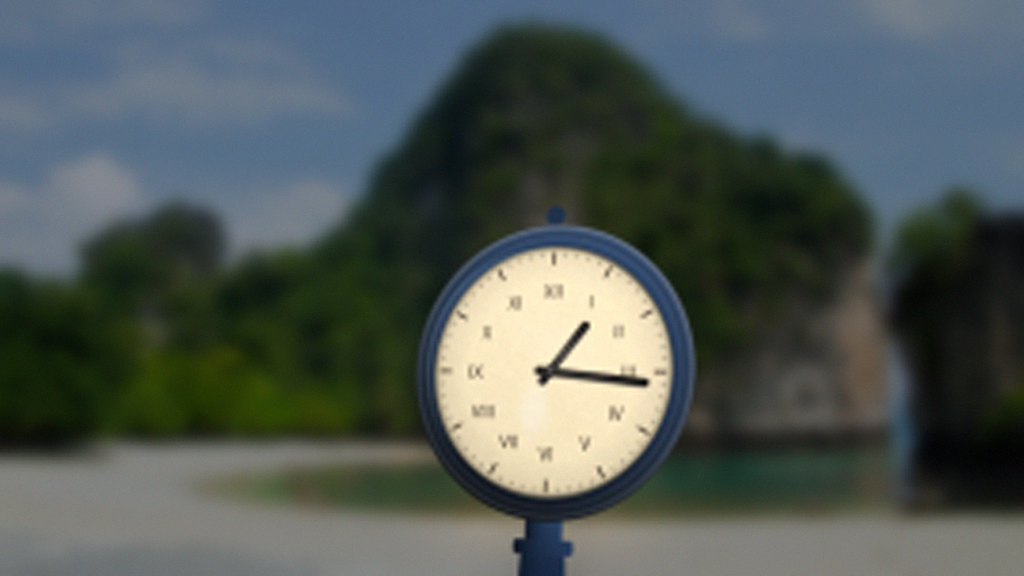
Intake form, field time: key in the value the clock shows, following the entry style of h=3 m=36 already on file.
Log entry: h=1 m=16
